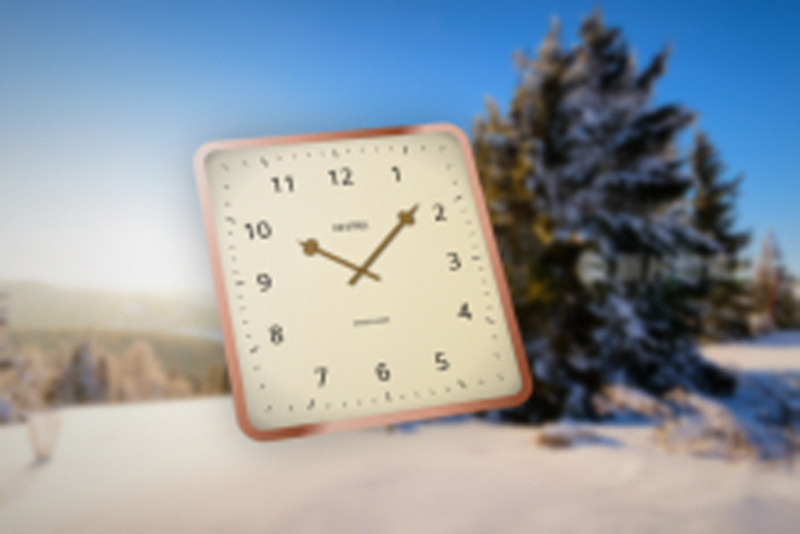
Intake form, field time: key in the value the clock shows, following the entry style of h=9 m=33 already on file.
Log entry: h=10 m=8
